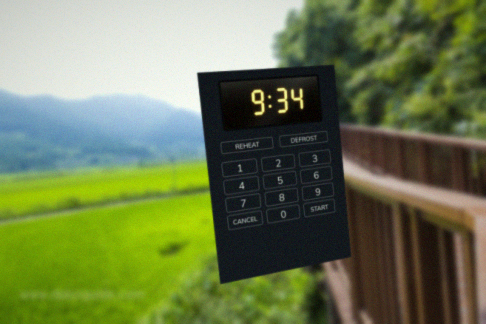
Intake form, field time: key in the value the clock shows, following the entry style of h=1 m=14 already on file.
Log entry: h=9 m=34
